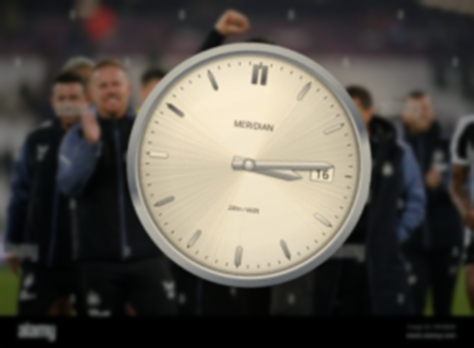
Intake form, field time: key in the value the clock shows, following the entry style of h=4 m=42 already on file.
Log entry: h=3 m=14
